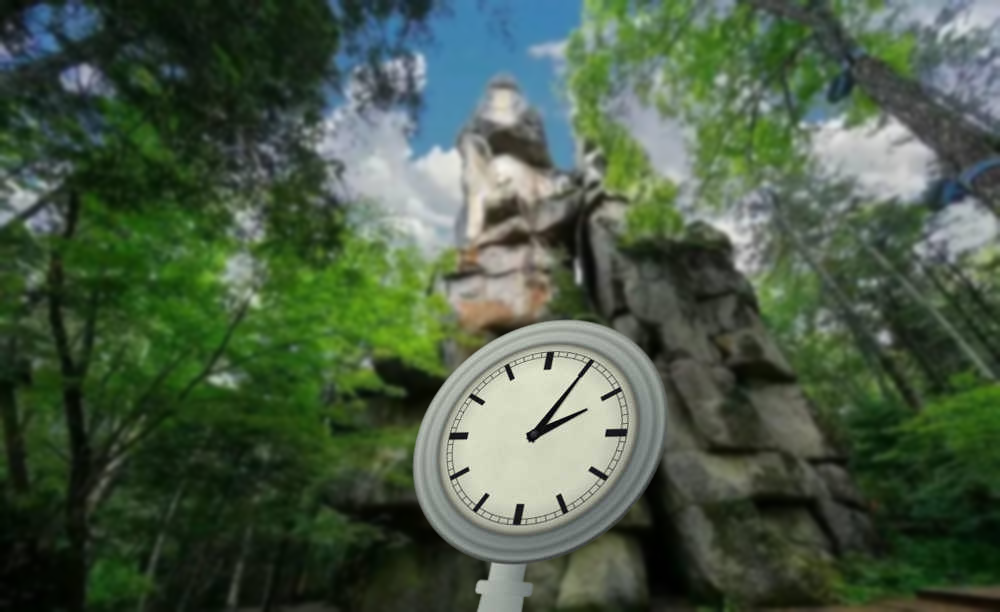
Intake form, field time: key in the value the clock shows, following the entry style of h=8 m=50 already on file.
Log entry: h=2 m=5
